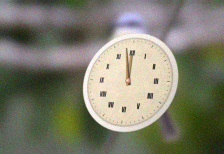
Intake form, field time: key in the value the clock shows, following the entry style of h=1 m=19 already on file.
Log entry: h=11 m=58
